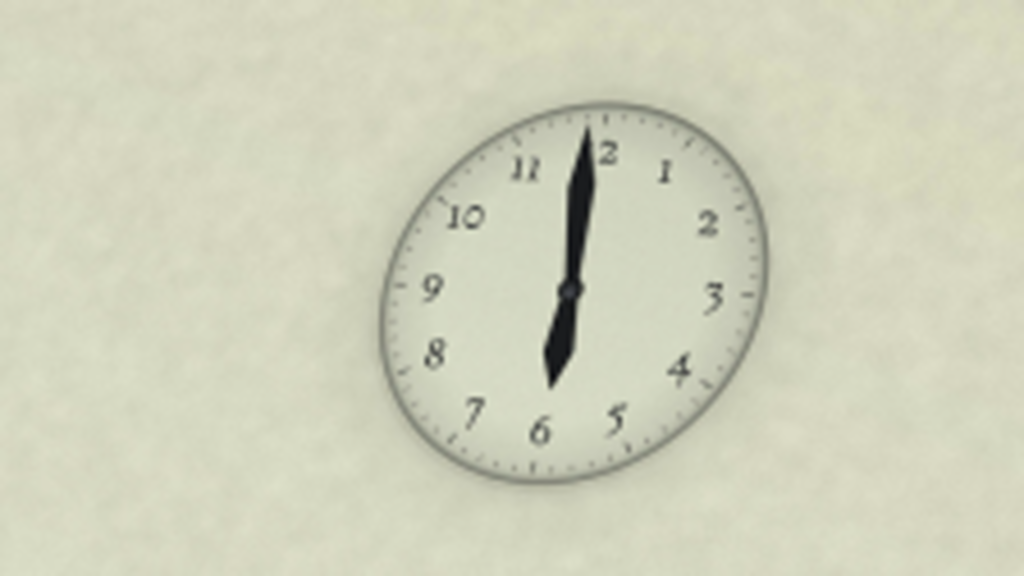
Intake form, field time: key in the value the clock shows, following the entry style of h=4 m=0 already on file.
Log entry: h=5 m=59
